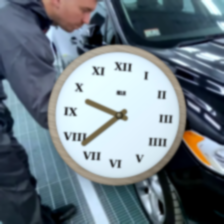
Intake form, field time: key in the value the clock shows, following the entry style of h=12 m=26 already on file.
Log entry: h=9 m=38
